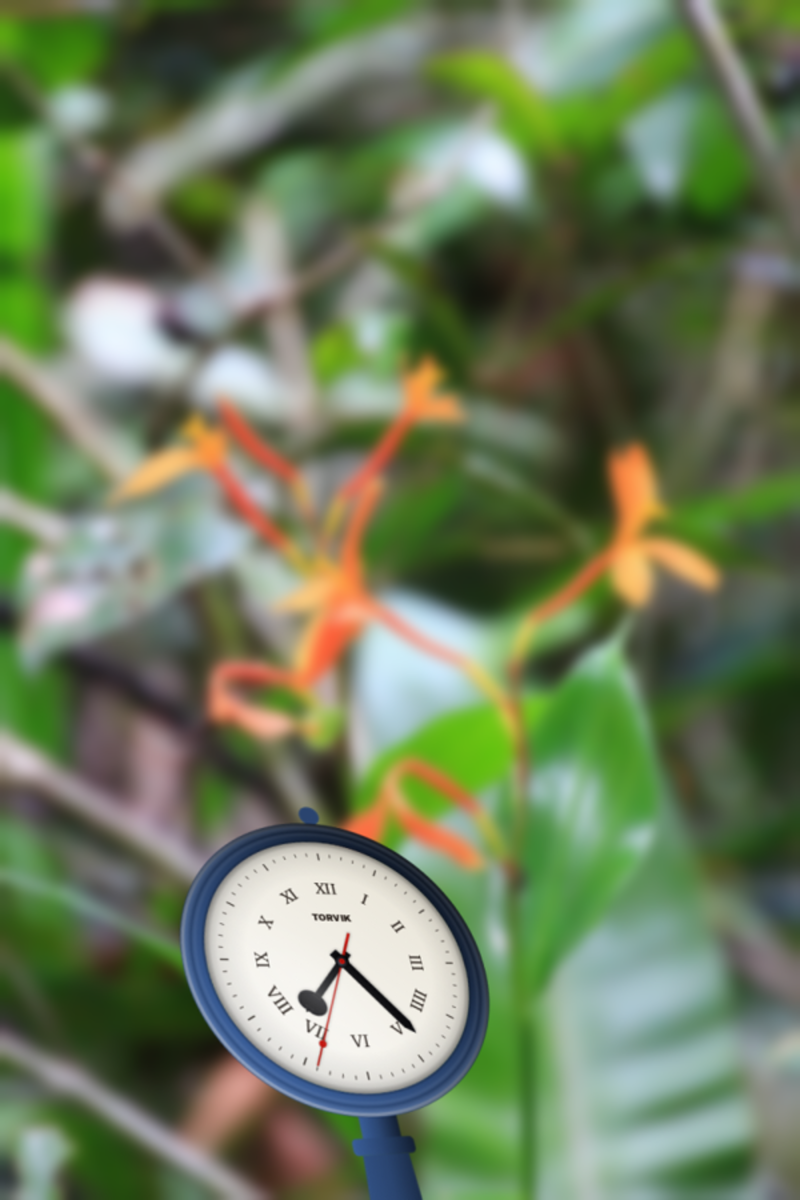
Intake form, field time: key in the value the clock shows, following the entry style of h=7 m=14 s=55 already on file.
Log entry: h=7 m=23 s=34
